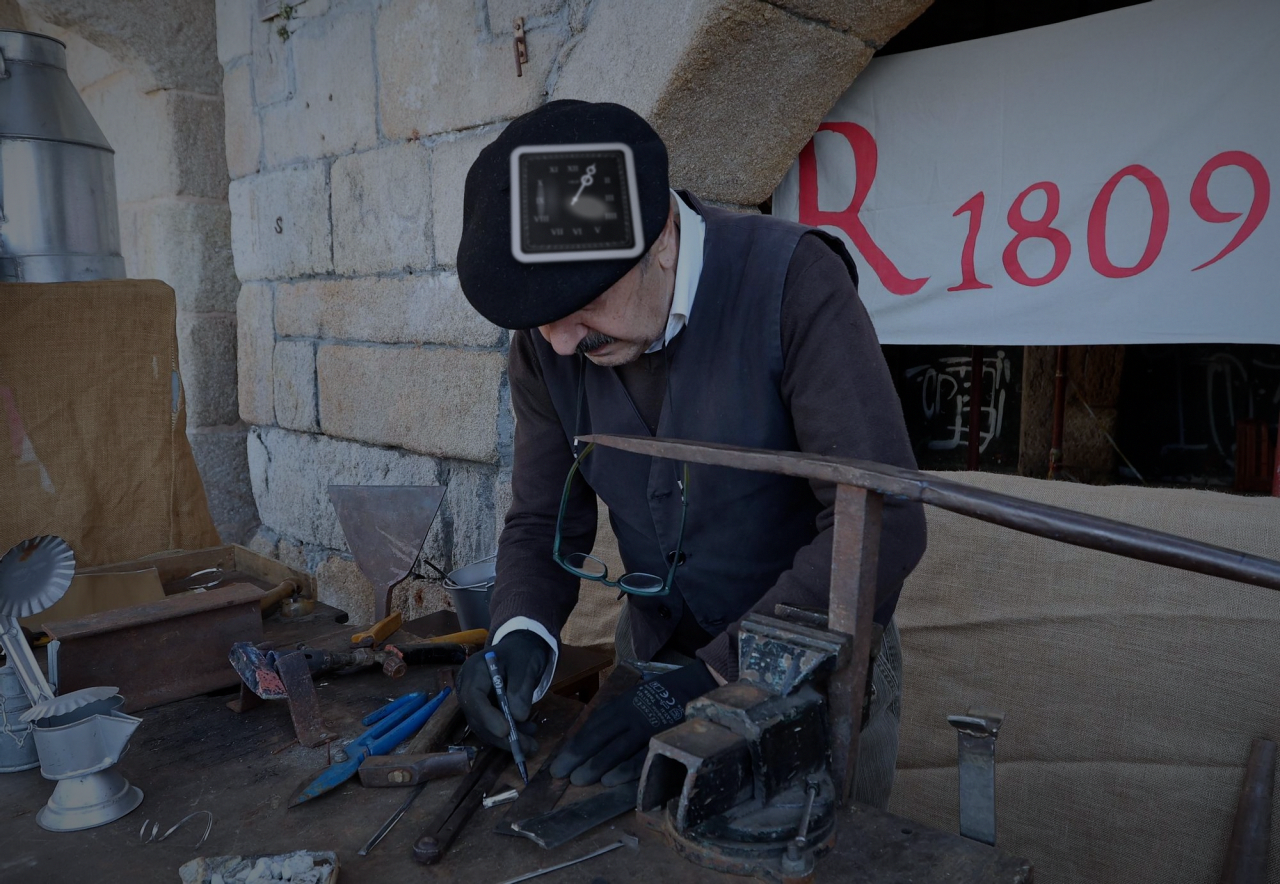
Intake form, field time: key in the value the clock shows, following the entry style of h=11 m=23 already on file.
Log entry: h=1 m=5
